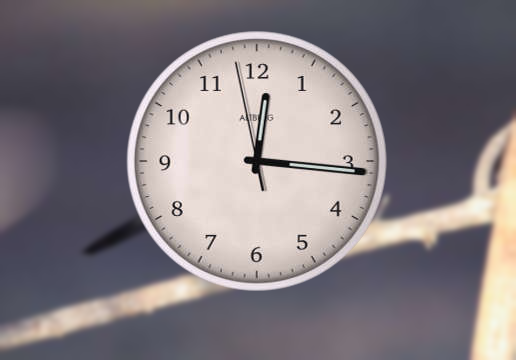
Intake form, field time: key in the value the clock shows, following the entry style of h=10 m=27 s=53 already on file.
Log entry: h=12 m=15 s=58
